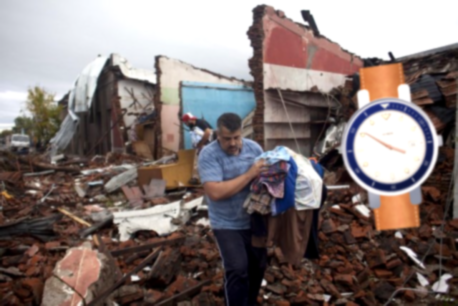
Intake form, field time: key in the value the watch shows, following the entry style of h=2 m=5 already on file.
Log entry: h=3 m=51
